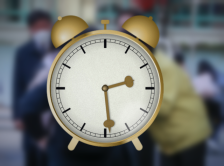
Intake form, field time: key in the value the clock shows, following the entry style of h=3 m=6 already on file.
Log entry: h=2 m=29
